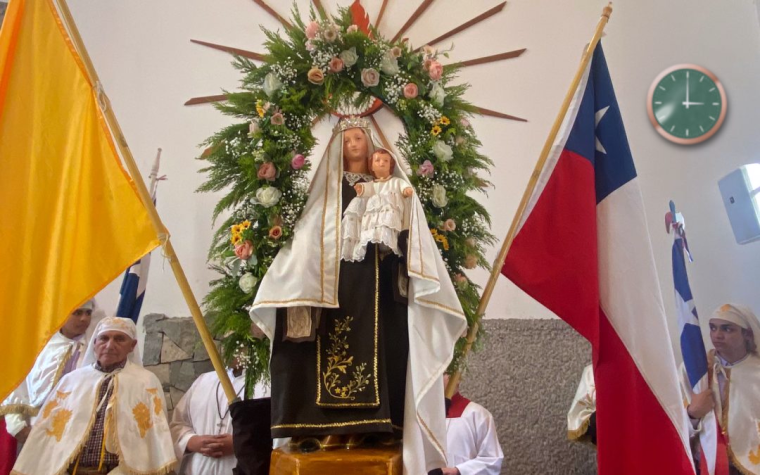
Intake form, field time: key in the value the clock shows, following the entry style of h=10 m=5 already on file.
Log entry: h=3 m=0
